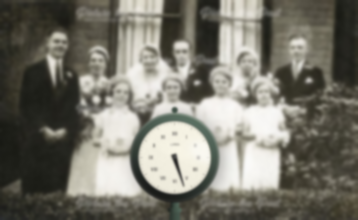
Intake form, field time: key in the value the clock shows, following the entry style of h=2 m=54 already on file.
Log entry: h=5 m=27
